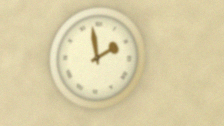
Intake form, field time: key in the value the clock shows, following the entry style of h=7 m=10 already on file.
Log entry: h=1 m=58
